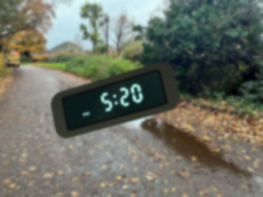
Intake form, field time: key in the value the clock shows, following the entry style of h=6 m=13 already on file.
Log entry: h=5 m=20
